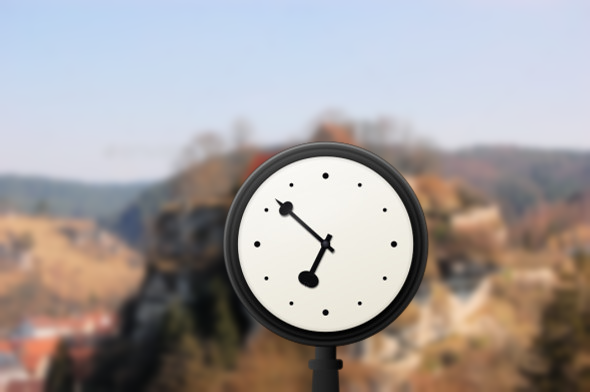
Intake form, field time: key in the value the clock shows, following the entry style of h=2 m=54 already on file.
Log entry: h=6 m=52
